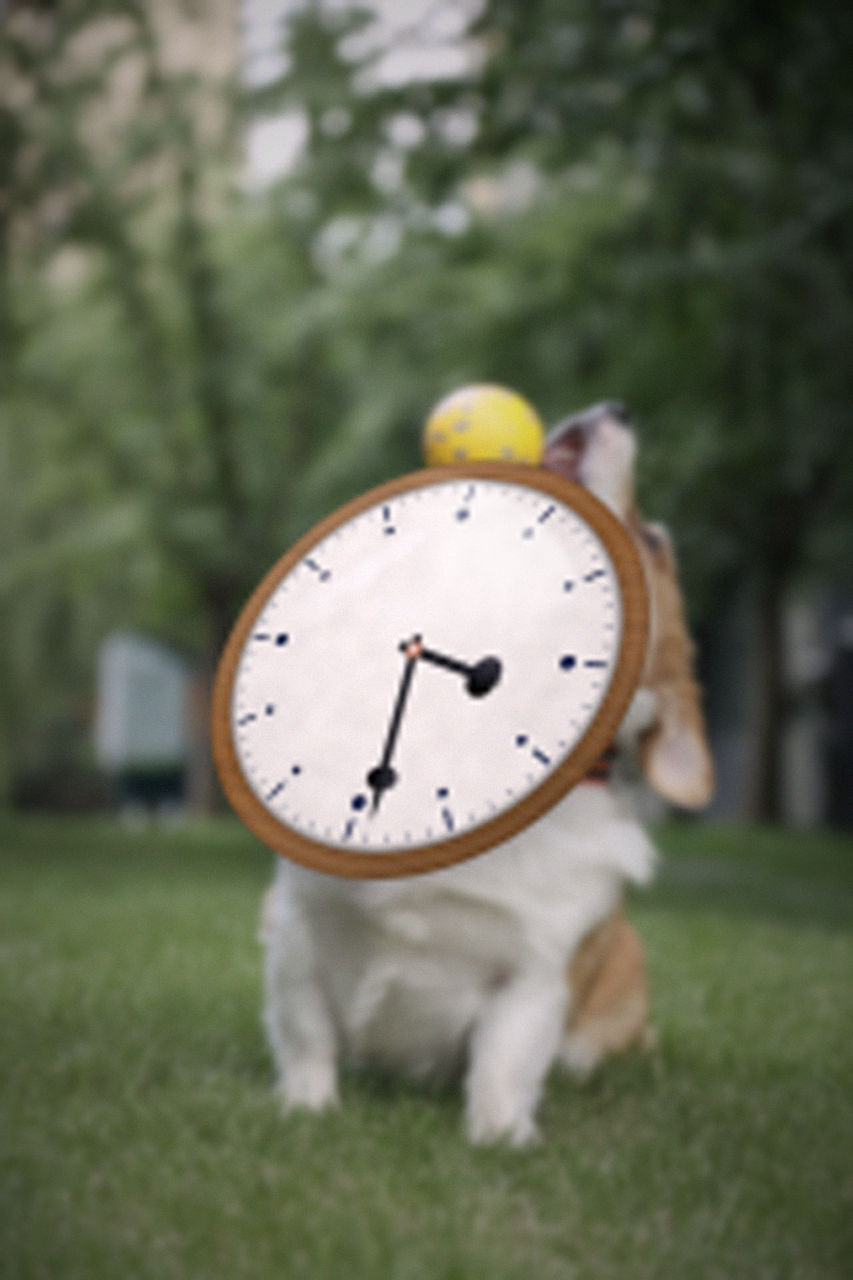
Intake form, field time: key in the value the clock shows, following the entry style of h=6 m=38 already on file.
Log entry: h=3 m=29
